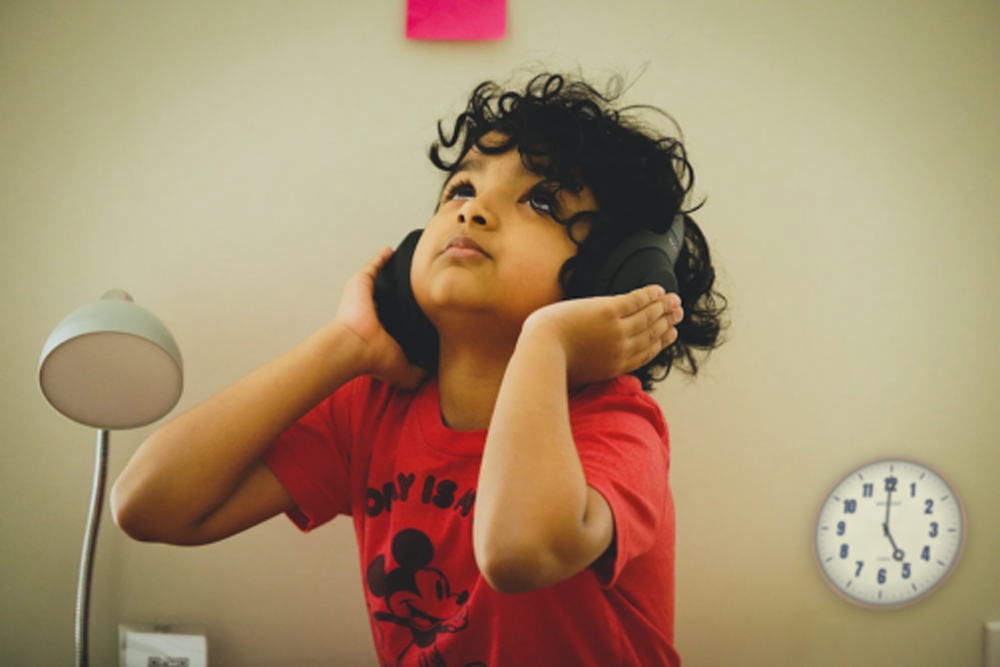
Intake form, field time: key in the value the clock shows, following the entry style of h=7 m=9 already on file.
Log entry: h=5 m=0
